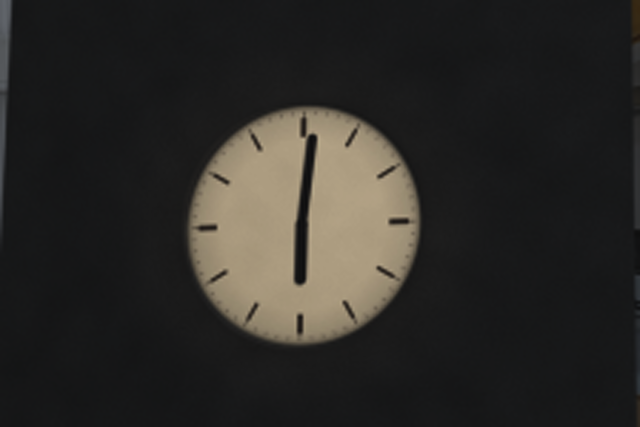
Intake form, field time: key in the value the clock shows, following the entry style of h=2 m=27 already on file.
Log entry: h=6 m=1
